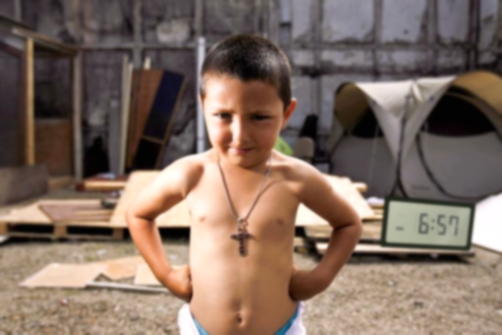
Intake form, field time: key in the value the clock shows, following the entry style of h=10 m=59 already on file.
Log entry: h=6 m=57
